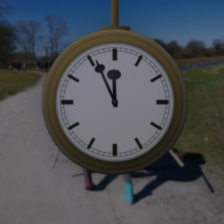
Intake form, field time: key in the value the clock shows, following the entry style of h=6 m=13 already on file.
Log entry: h=11 m=56
